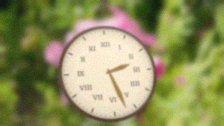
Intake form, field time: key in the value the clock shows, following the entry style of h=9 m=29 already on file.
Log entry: h=2 m=27
